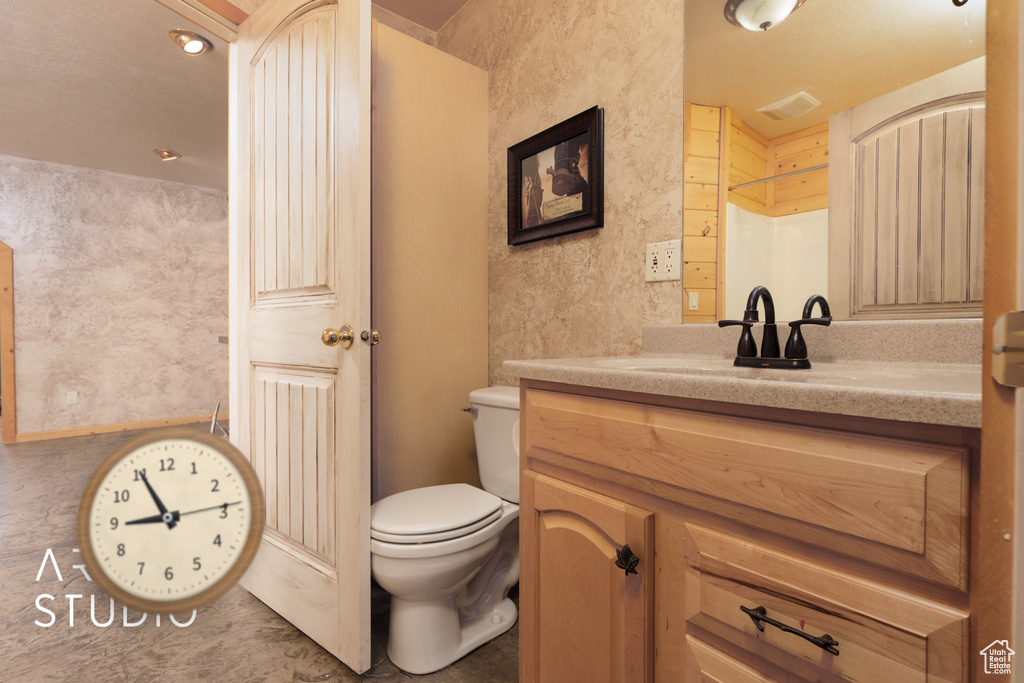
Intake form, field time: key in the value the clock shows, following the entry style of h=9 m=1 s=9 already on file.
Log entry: h=8 m=55 s=14
